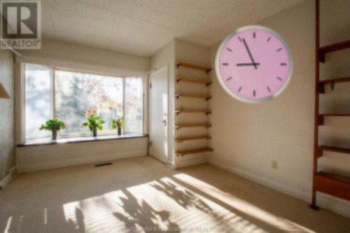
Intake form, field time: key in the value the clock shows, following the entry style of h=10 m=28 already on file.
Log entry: h=8 m=56
